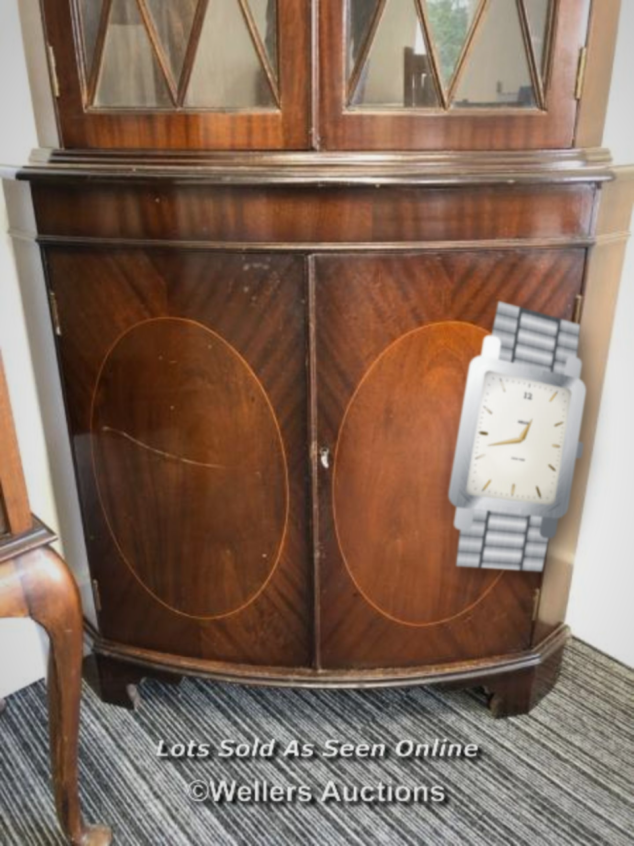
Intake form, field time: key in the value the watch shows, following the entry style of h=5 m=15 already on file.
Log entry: h=12 m=42
